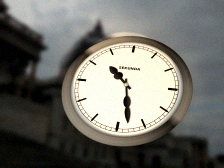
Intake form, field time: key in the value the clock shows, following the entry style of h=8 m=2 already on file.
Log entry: h=10 m=28
